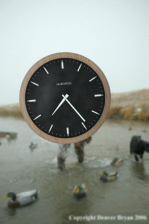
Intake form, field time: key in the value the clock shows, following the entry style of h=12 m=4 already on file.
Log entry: h=7 m=24
